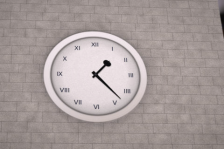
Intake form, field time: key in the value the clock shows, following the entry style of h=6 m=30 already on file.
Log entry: h=1 m=23
